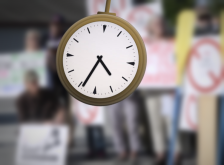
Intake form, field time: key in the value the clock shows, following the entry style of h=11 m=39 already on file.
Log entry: h=4 m=34
